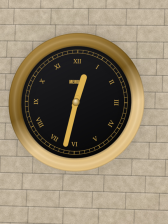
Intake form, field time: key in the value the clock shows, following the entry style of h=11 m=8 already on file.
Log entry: h=12 m=32
